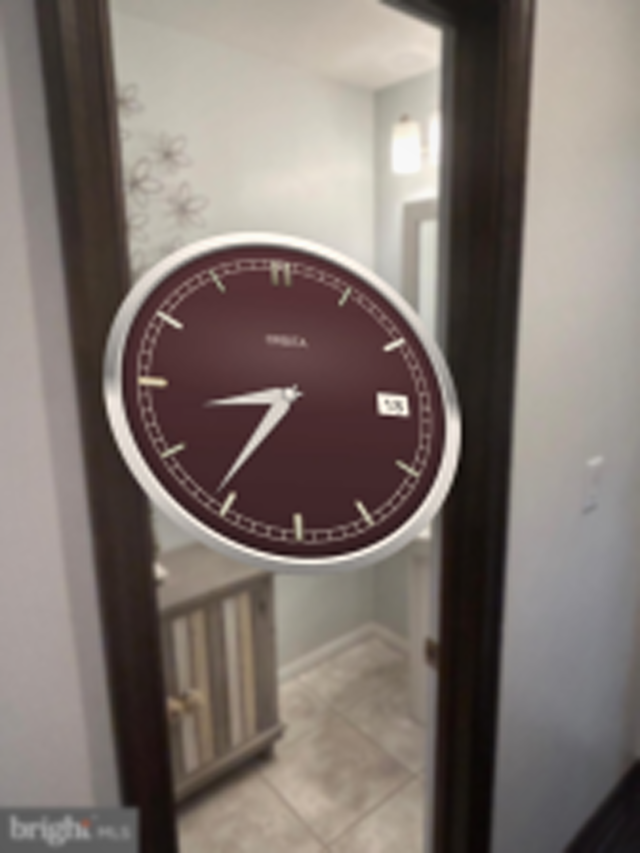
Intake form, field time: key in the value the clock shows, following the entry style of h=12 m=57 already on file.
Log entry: h=8 m=36
